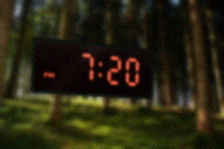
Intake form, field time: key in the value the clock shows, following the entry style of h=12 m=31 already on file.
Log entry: h=7 m=20
